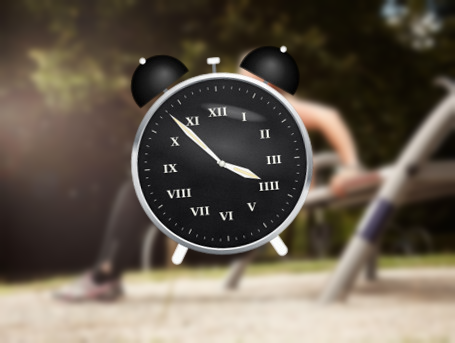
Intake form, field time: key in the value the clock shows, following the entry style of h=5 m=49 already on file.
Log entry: h=3 m=53
